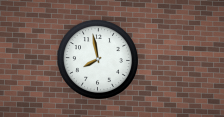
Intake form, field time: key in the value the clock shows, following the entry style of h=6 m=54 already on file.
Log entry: h=7 m=58
